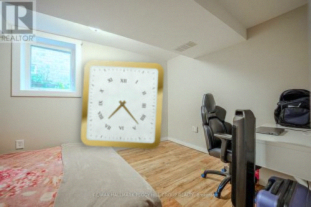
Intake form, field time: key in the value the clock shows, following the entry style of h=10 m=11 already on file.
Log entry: h=7 m=23
